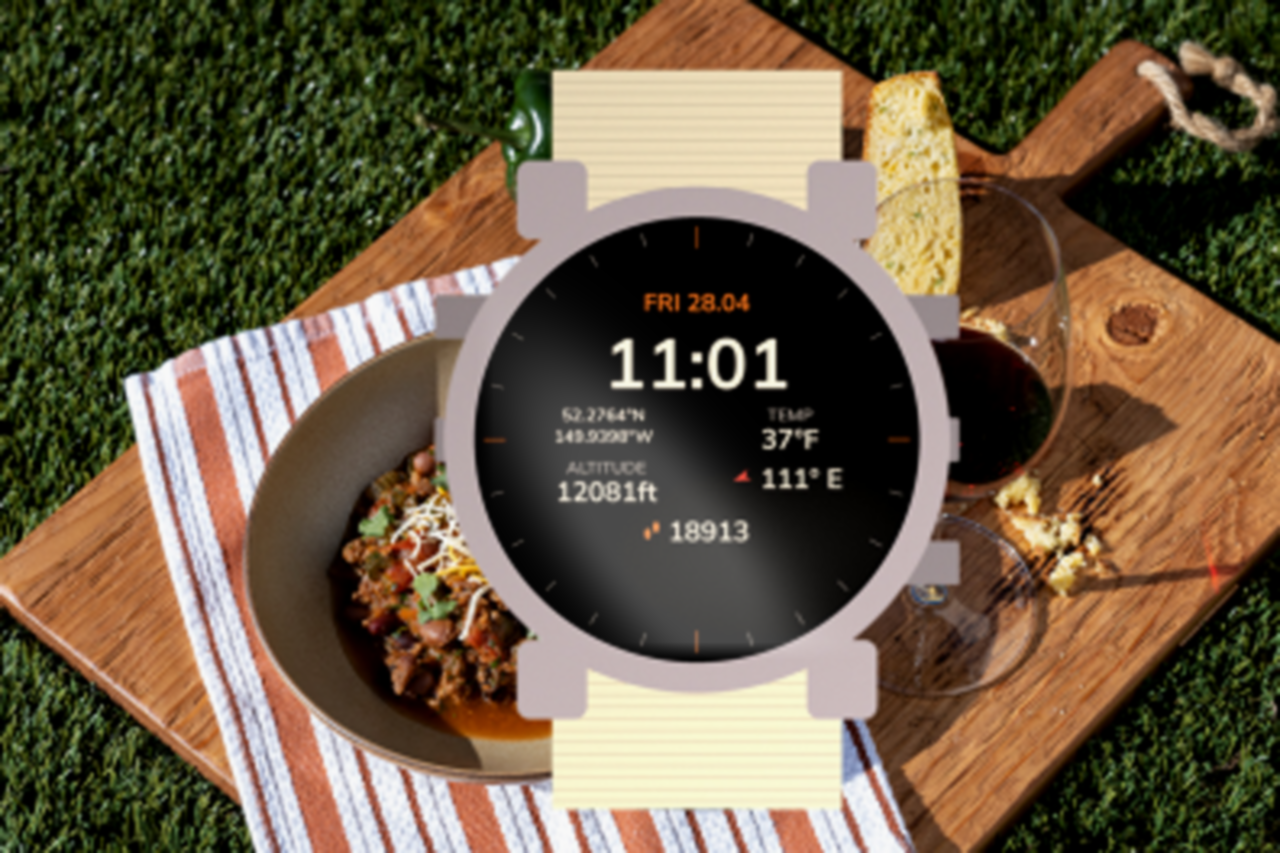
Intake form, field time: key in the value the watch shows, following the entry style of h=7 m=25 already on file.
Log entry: h=11 m=1
